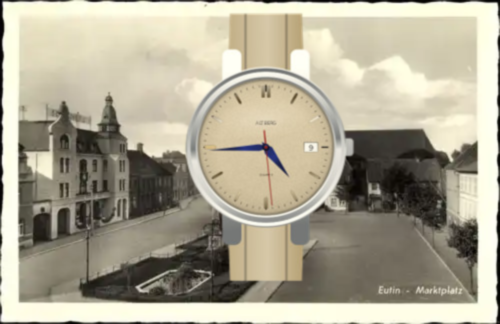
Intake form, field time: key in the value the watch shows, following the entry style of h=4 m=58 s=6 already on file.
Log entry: h=4 m=44 s=29
